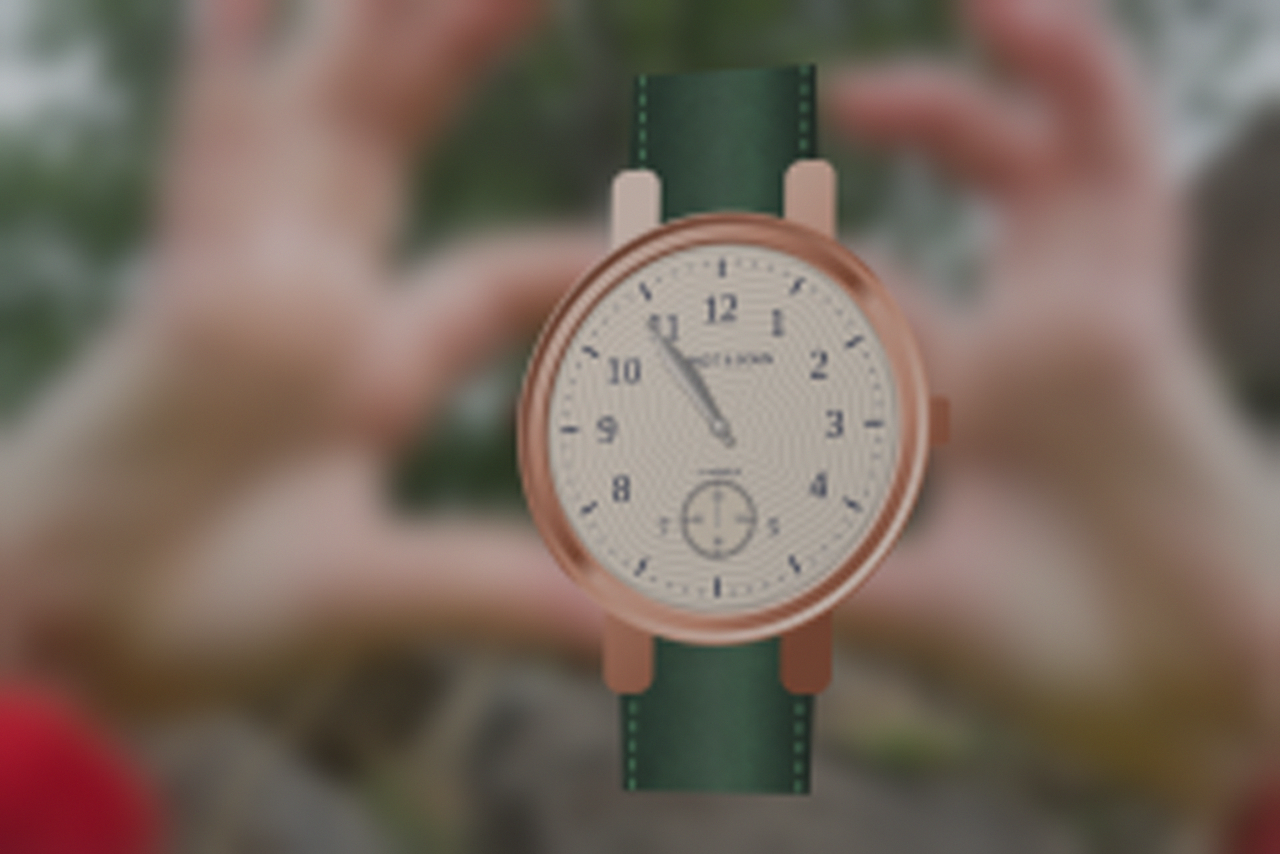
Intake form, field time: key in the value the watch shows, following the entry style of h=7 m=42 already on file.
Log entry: h=10 m=54
